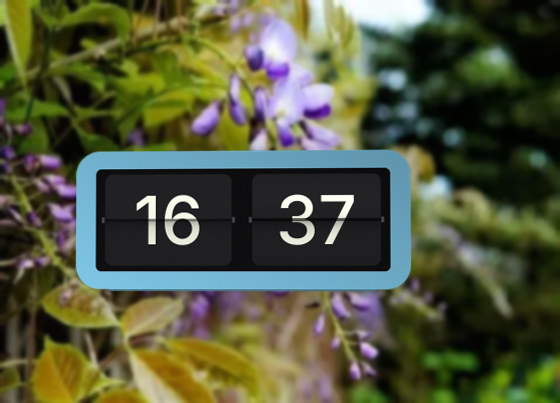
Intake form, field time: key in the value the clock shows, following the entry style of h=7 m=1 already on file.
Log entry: h=16 m=37
